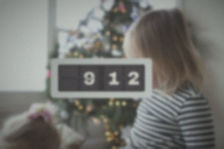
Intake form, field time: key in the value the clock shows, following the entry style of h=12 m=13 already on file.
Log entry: h=9 m=12
